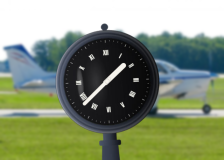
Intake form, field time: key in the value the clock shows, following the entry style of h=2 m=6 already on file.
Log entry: h=1 m=38
